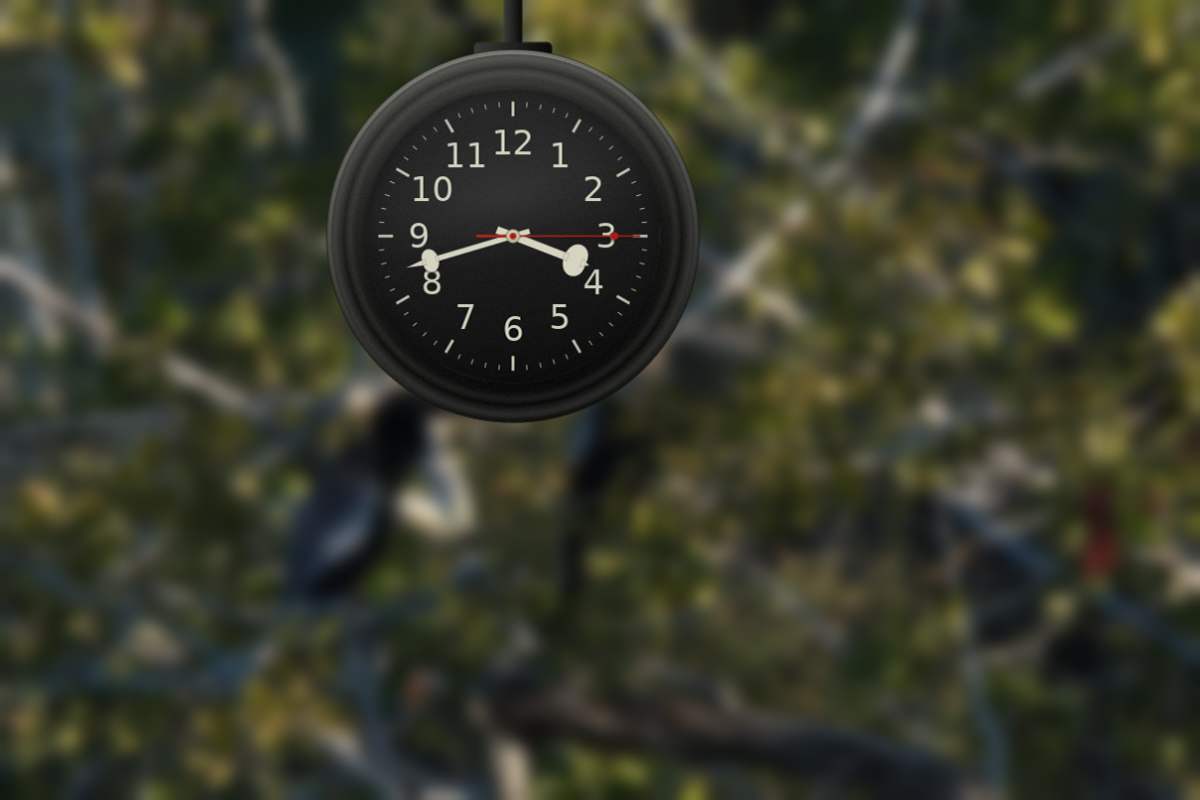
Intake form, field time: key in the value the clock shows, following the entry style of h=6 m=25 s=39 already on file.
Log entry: h=3 m=42 s=15
